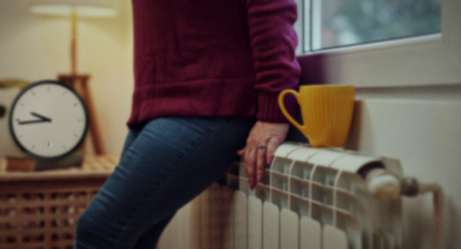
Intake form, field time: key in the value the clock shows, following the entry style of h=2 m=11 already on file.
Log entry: h=9 m=44
